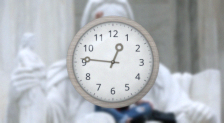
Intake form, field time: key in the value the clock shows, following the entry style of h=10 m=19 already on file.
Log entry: h=12 m=46
